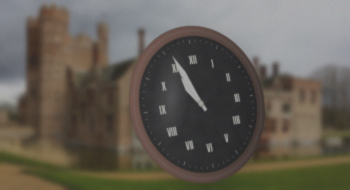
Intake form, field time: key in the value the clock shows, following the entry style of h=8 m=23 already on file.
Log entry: h=10 m=56
